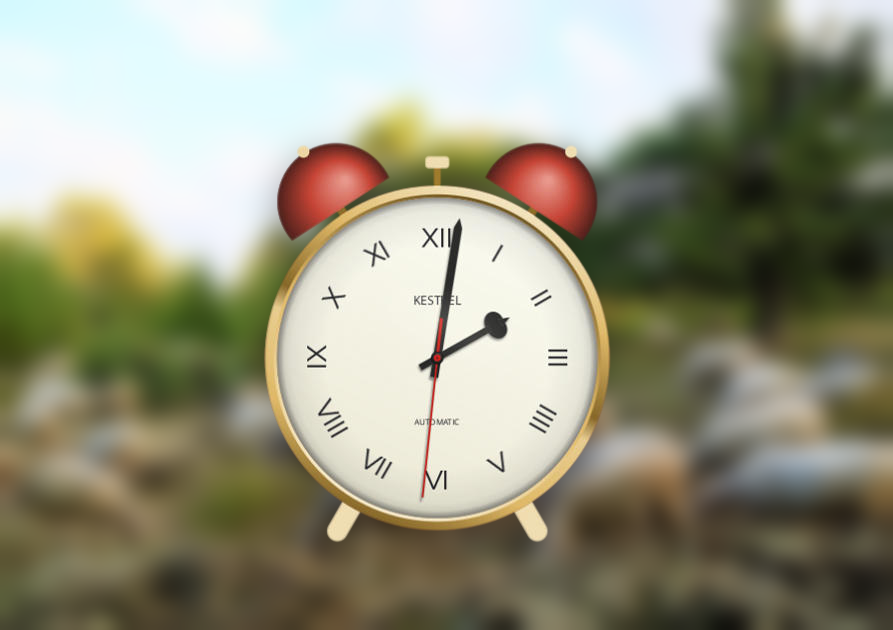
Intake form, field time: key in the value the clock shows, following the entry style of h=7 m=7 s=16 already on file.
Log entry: h=2 m=1 s=31
